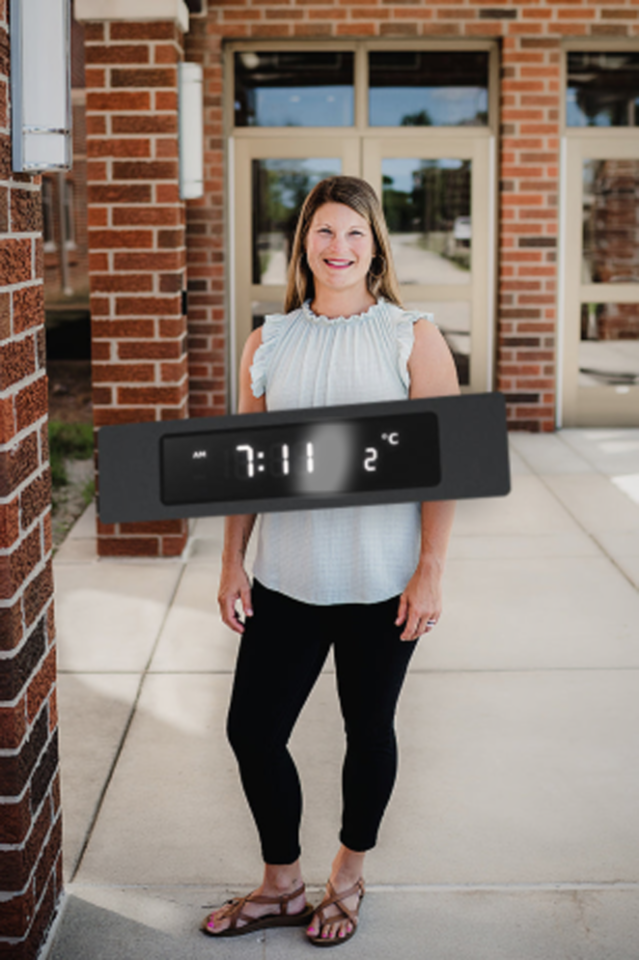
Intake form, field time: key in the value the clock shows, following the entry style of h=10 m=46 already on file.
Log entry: h=7 m=11
